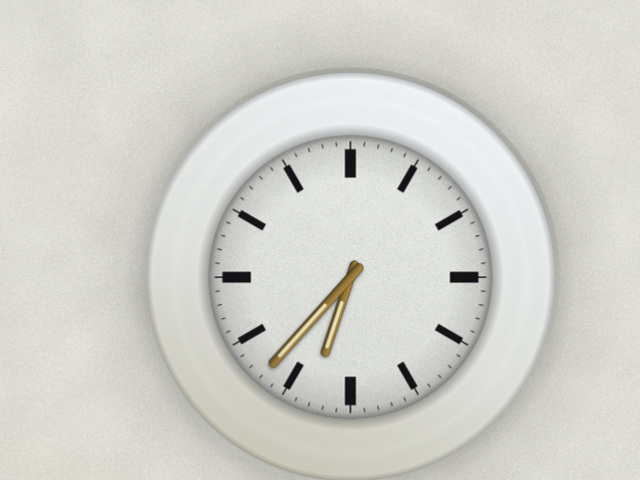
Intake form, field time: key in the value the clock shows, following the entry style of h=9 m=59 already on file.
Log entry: h=6 m=37
